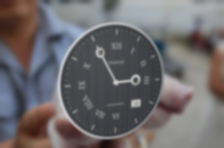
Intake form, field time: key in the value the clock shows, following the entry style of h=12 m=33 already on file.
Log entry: h=2 m=55
